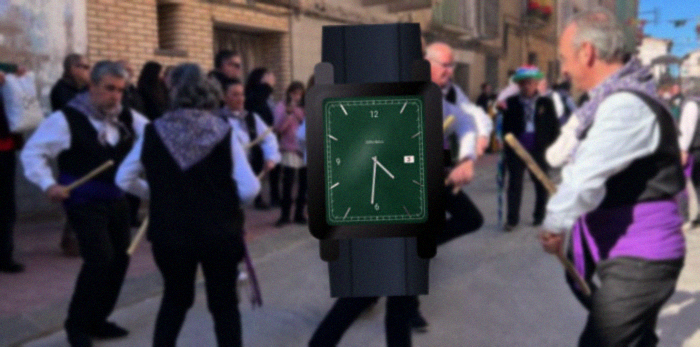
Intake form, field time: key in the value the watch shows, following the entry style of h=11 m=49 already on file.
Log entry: h=4 m=31
